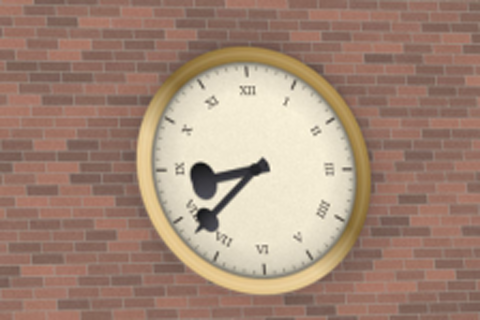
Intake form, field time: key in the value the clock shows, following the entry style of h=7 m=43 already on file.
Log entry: h=8 m=38
